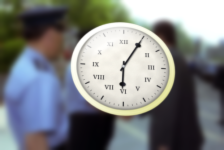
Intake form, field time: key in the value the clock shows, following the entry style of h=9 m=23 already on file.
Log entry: h=6 m=5
